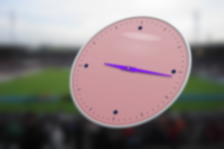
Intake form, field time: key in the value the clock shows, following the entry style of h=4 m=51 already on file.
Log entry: h=9 m=16
